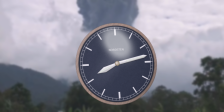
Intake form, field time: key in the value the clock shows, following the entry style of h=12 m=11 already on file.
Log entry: h=8 m=13
